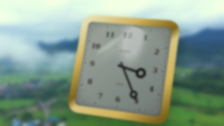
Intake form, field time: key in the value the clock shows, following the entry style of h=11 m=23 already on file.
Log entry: h=3 m=25
